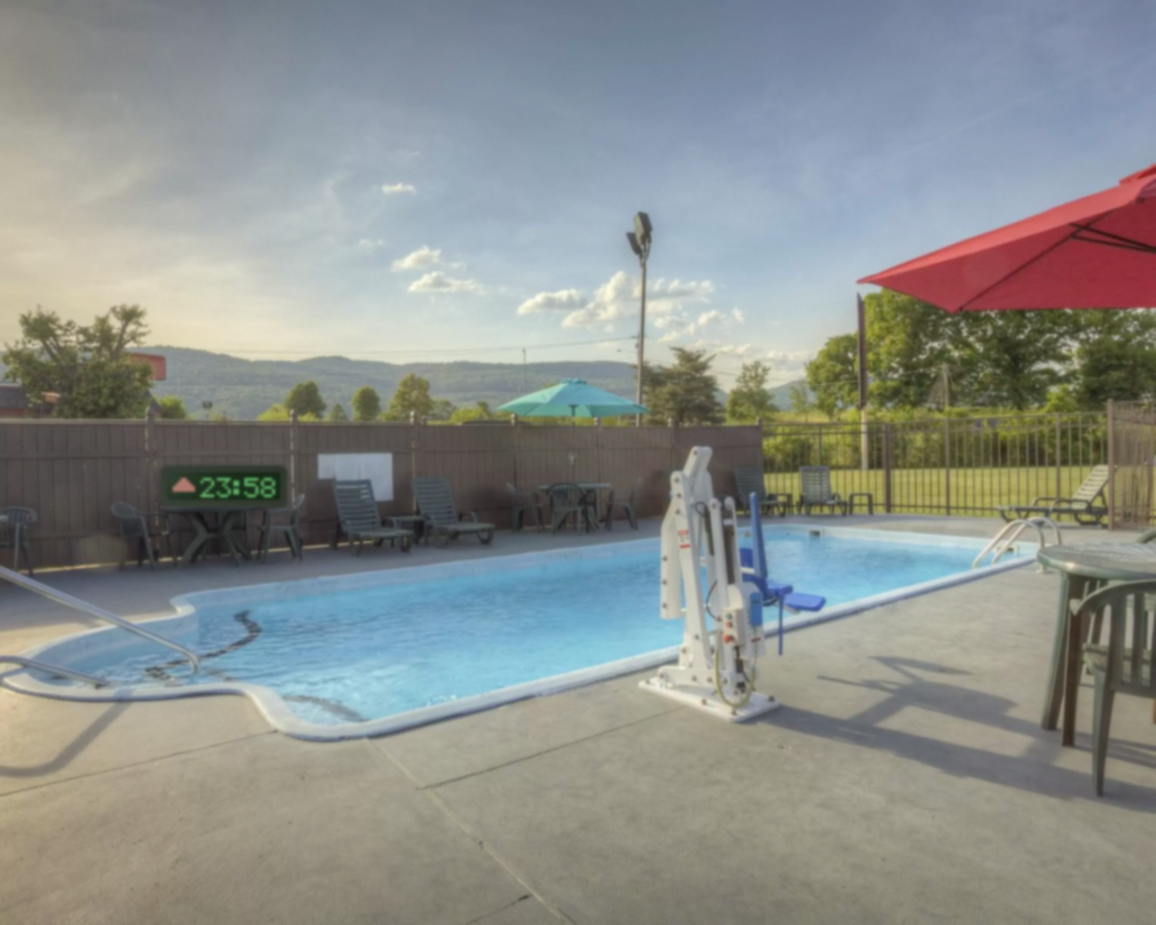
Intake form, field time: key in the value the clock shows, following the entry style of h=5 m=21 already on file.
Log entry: h=23 m=58
